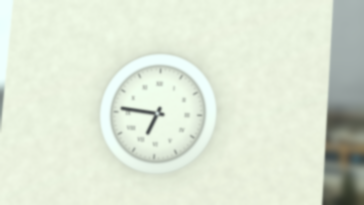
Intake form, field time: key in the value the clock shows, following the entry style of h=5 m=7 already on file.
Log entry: h=6 m=46
